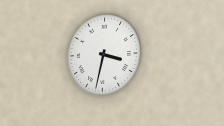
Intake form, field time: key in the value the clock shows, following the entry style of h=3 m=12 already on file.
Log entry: h=3 m=32
